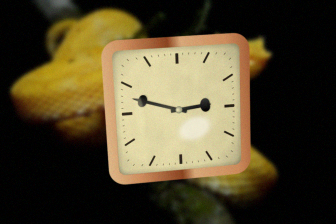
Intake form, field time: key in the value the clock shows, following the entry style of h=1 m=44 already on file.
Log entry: h=2 m=48
